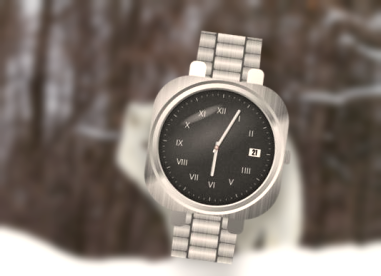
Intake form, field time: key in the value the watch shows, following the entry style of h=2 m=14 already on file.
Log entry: h=6 m=4
